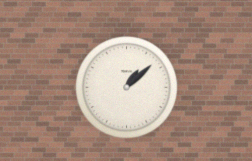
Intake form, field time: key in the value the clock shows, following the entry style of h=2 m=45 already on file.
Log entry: h=1 m=8
